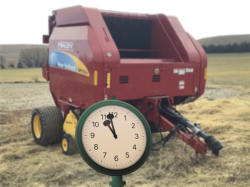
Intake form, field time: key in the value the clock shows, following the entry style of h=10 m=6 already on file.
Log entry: h=10 m=58
